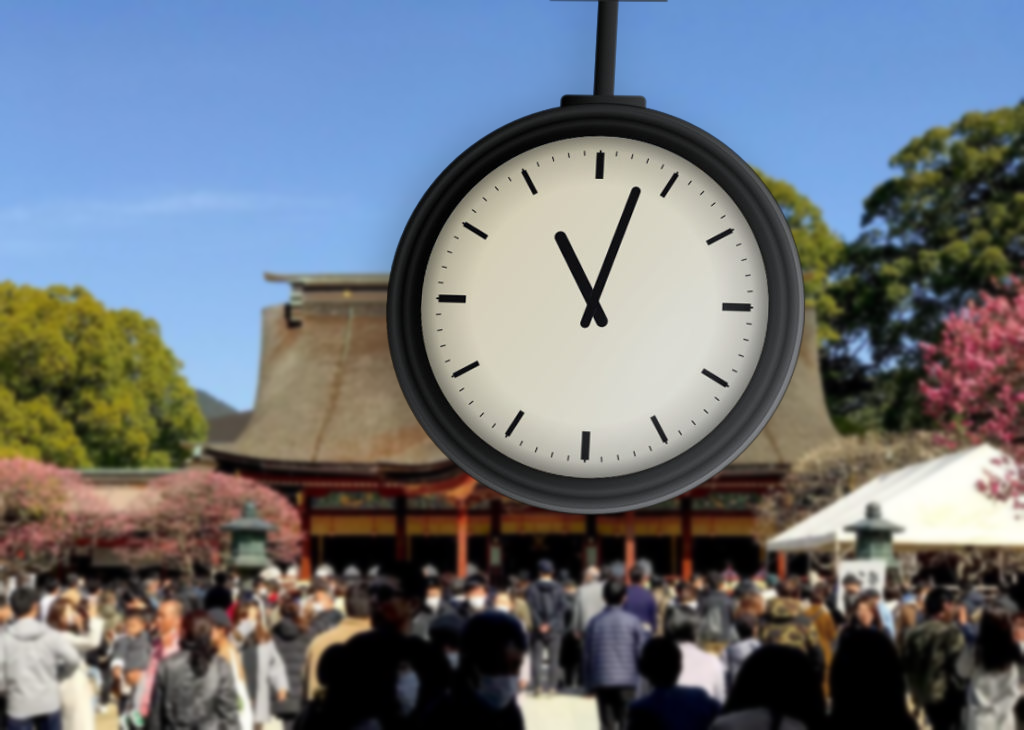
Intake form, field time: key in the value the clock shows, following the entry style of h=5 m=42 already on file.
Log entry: h=11 m=3
